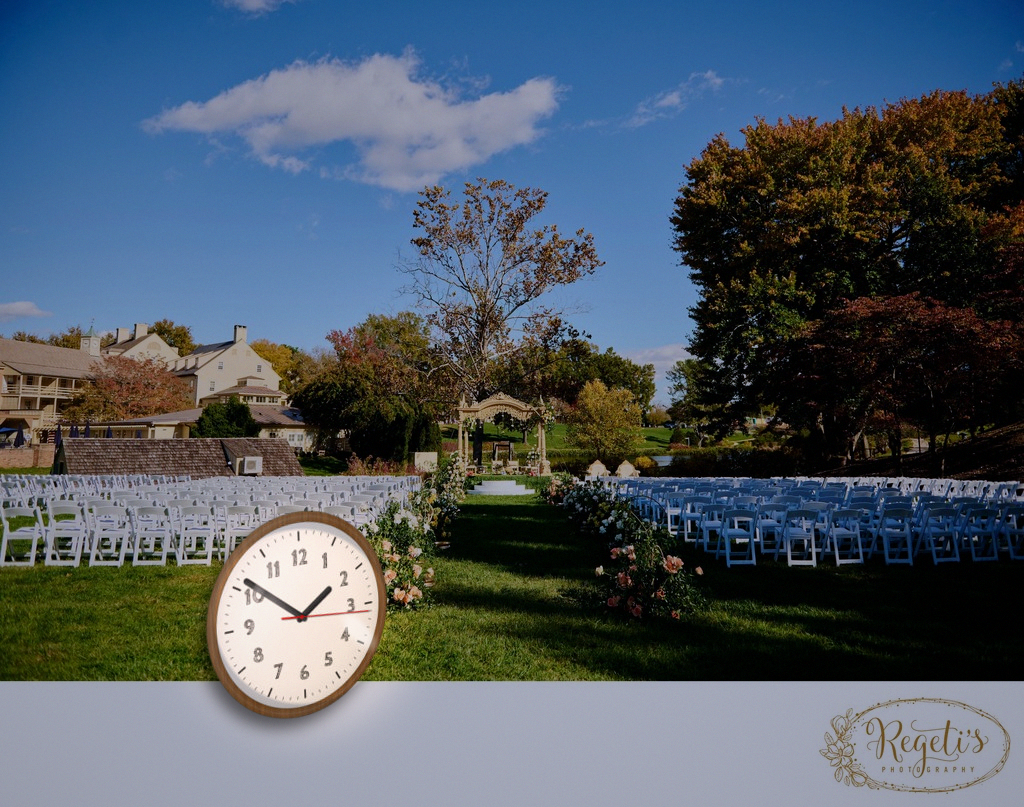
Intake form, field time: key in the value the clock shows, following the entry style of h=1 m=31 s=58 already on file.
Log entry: h=1 m=51 s=16
